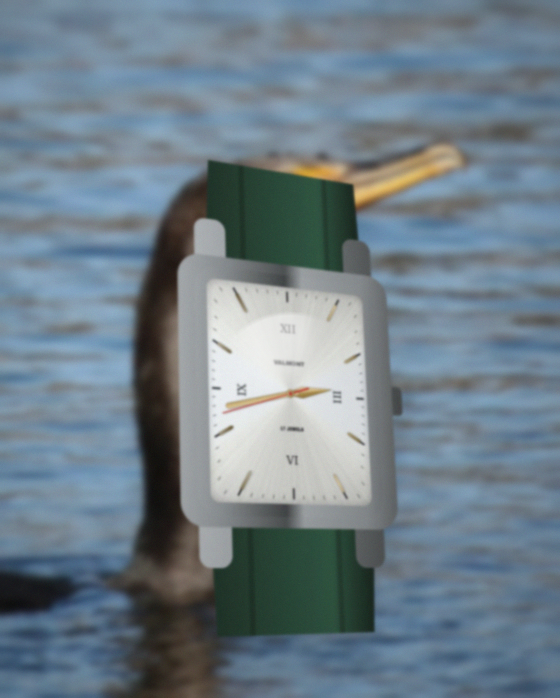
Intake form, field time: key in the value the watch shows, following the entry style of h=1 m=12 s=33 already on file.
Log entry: h=2 m=42 s=42
